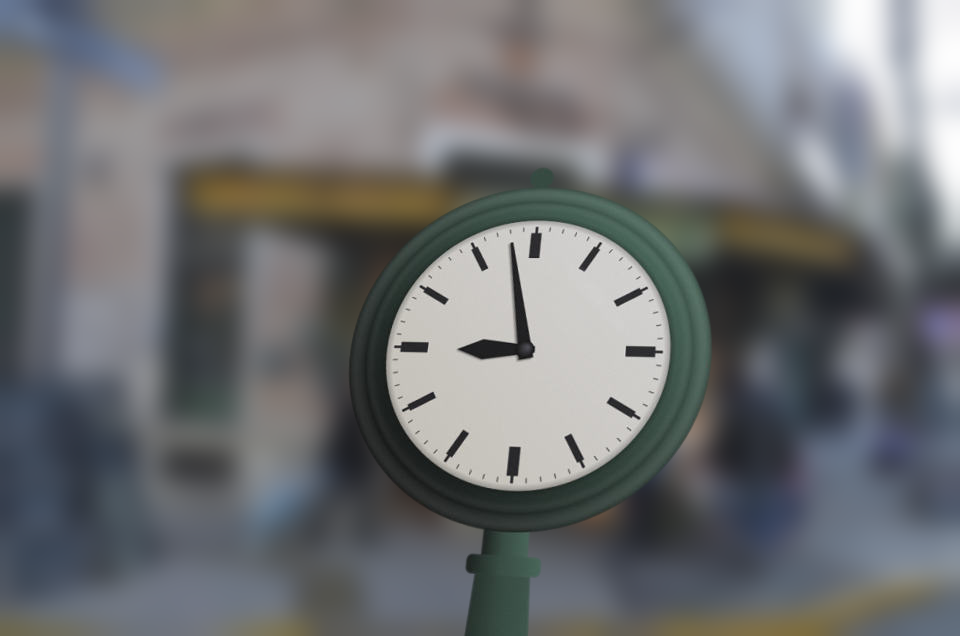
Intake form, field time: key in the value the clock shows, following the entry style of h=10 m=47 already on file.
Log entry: h=8 m=58
